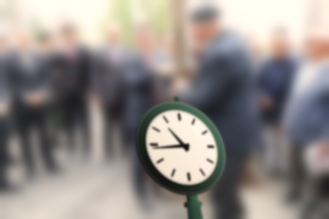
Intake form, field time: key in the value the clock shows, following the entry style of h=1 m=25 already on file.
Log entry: h=10 m=44
